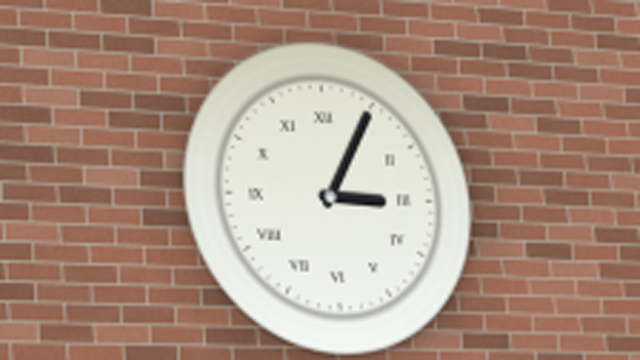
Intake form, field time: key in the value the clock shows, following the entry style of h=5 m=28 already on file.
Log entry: h=3 m=5
